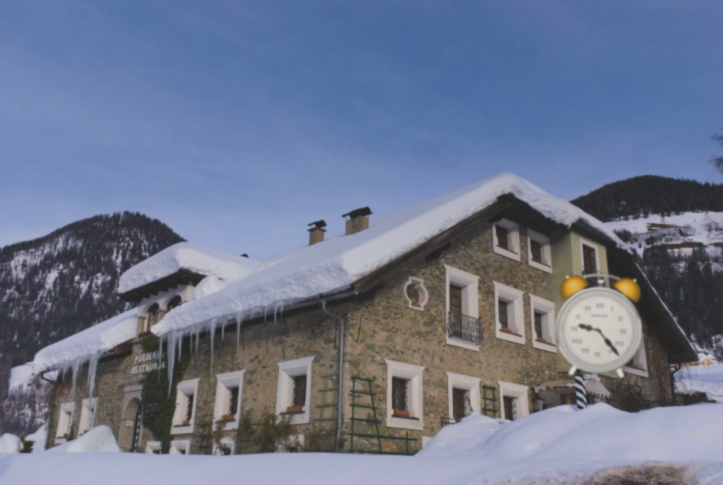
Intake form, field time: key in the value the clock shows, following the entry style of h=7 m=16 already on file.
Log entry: h=9 m=23
